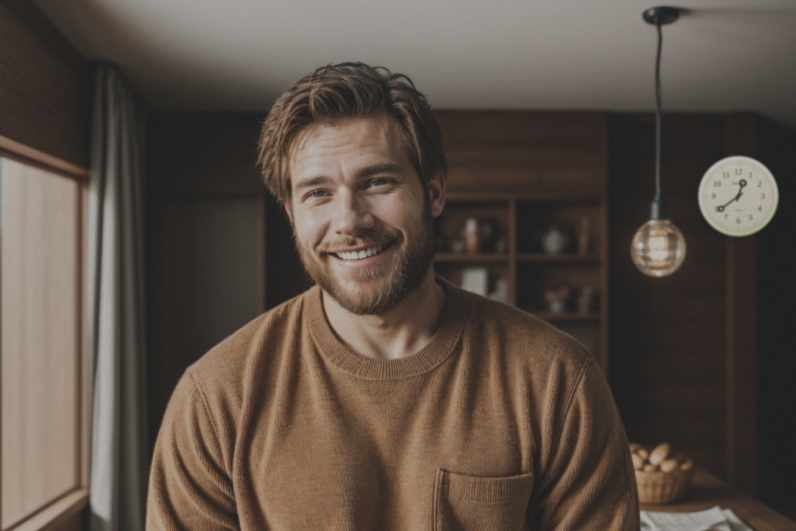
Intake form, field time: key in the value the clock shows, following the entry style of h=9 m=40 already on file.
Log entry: h=12 m=39
